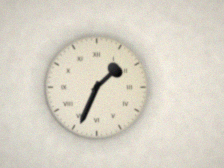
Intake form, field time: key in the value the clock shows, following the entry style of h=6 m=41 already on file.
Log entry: h=1 m=34
